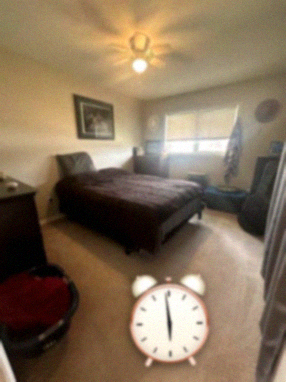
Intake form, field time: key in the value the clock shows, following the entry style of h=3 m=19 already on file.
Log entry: h=5 m=59
